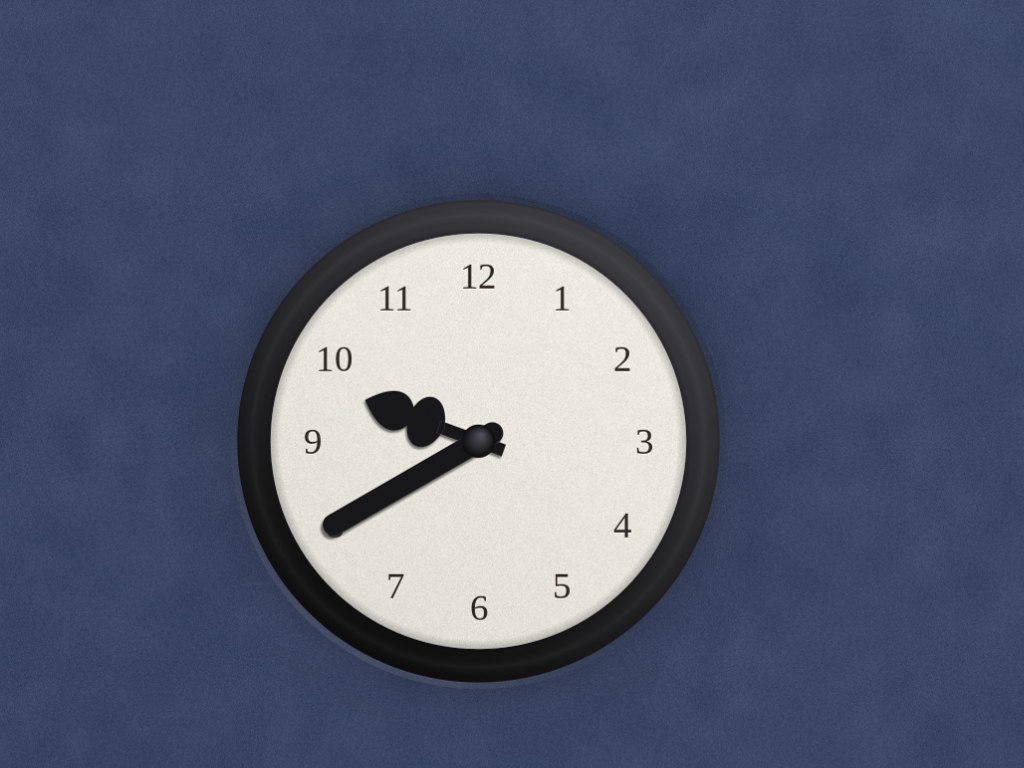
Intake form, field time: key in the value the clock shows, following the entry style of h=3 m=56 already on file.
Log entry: h=9 m=40
